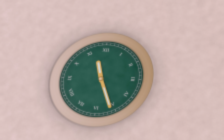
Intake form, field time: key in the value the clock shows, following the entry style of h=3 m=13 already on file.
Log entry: h=11 m=26
